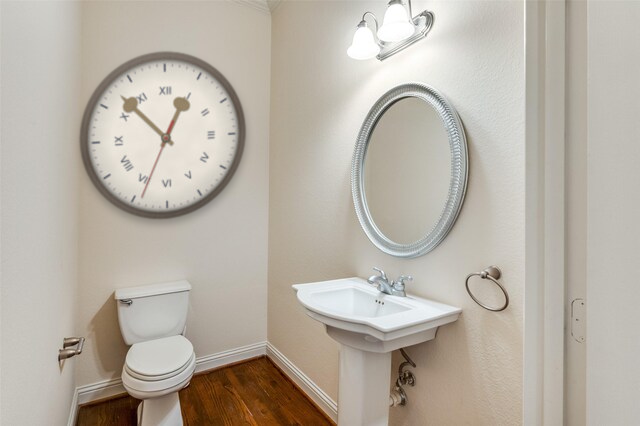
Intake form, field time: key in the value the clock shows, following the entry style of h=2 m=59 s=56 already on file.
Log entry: h=12 m=52 s=34
